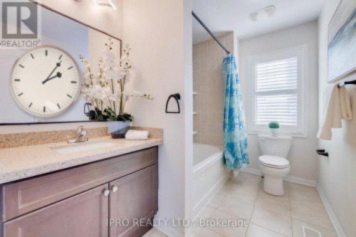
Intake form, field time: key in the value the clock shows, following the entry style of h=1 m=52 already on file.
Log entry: h=2 m=6
